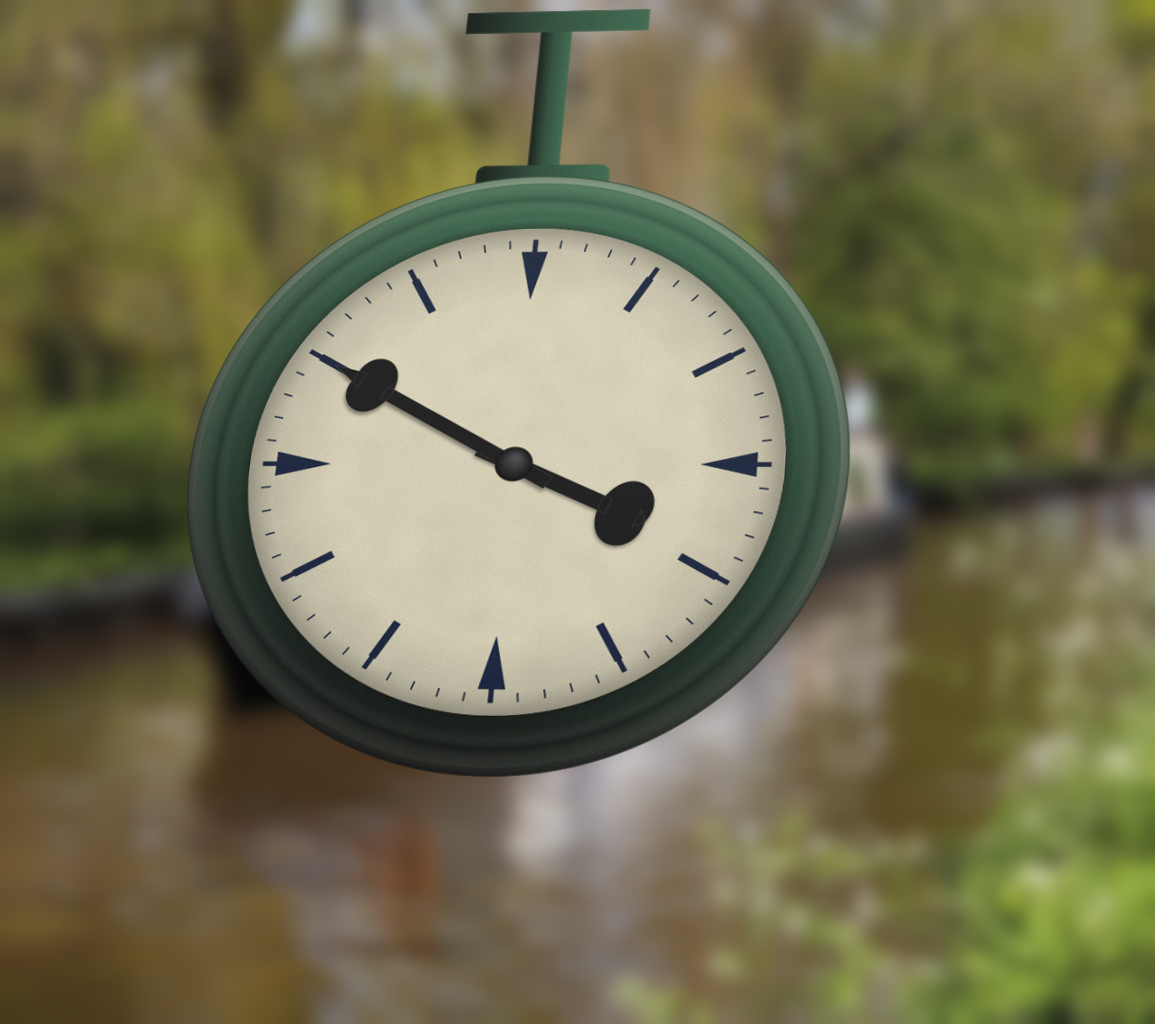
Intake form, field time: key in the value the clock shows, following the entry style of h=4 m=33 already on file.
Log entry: h=3 m=50
